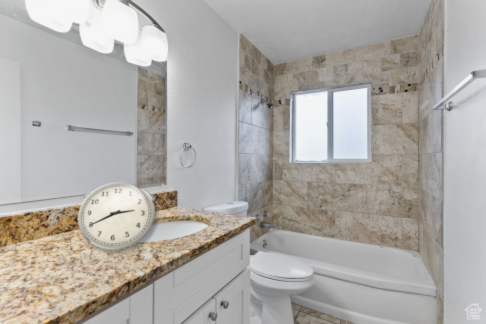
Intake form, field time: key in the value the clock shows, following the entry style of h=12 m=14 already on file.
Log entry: h=2 m=40
